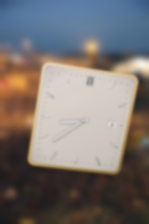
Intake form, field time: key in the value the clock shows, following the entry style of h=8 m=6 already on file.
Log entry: h=8 m=38
